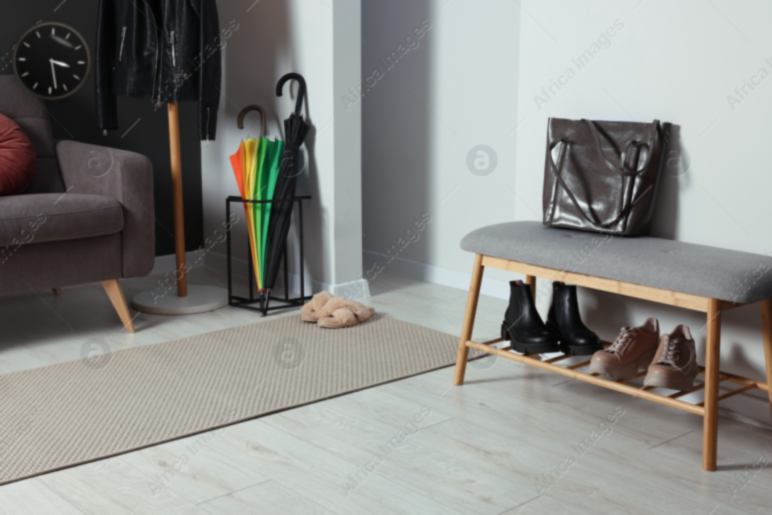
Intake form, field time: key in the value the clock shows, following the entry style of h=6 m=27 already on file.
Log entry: h=3 m=28
